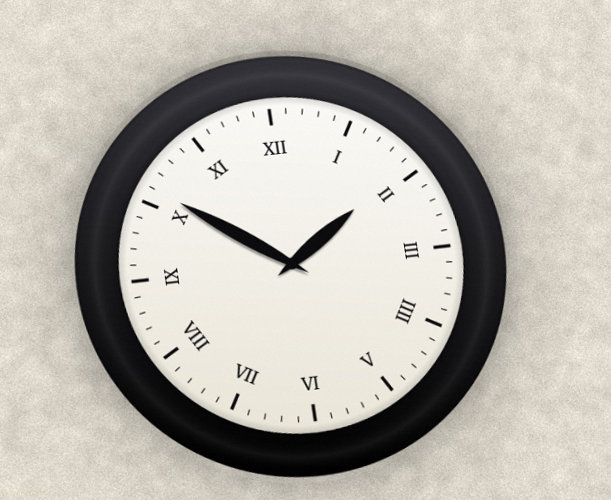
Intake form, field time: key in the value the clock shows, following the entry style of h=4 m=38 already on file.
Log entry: h=1 m=51
